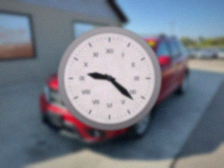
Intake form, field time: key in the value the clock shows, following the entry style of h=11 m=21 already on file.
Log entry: h=9 m=22
